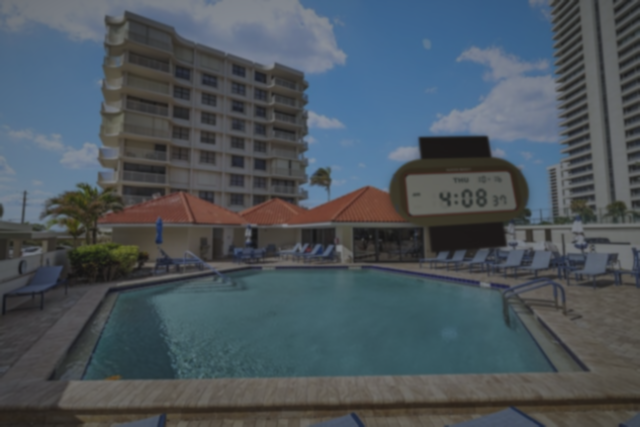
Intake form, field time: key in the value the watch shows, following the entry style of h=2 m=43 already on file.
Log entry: h=4 m=8
